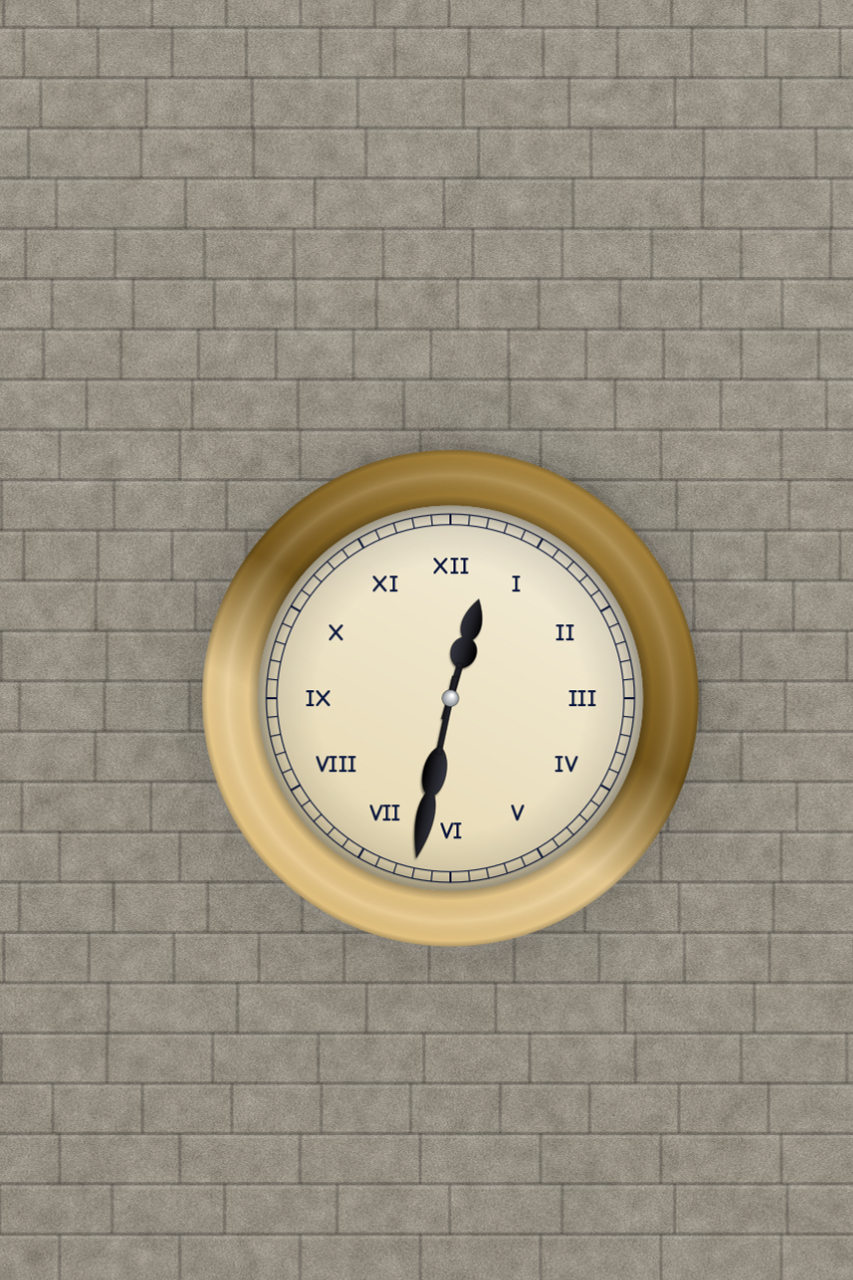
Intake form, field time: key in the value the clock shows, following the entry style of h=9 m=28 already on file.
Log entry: h=12 m=32
